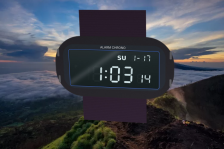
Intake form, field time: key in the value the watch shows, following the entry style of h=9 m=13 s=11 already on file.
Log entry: h=1 m=3 s=14
